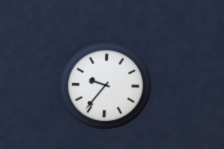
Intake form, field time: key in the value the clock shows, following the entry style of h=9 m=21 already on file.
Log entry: h=9 m=36
